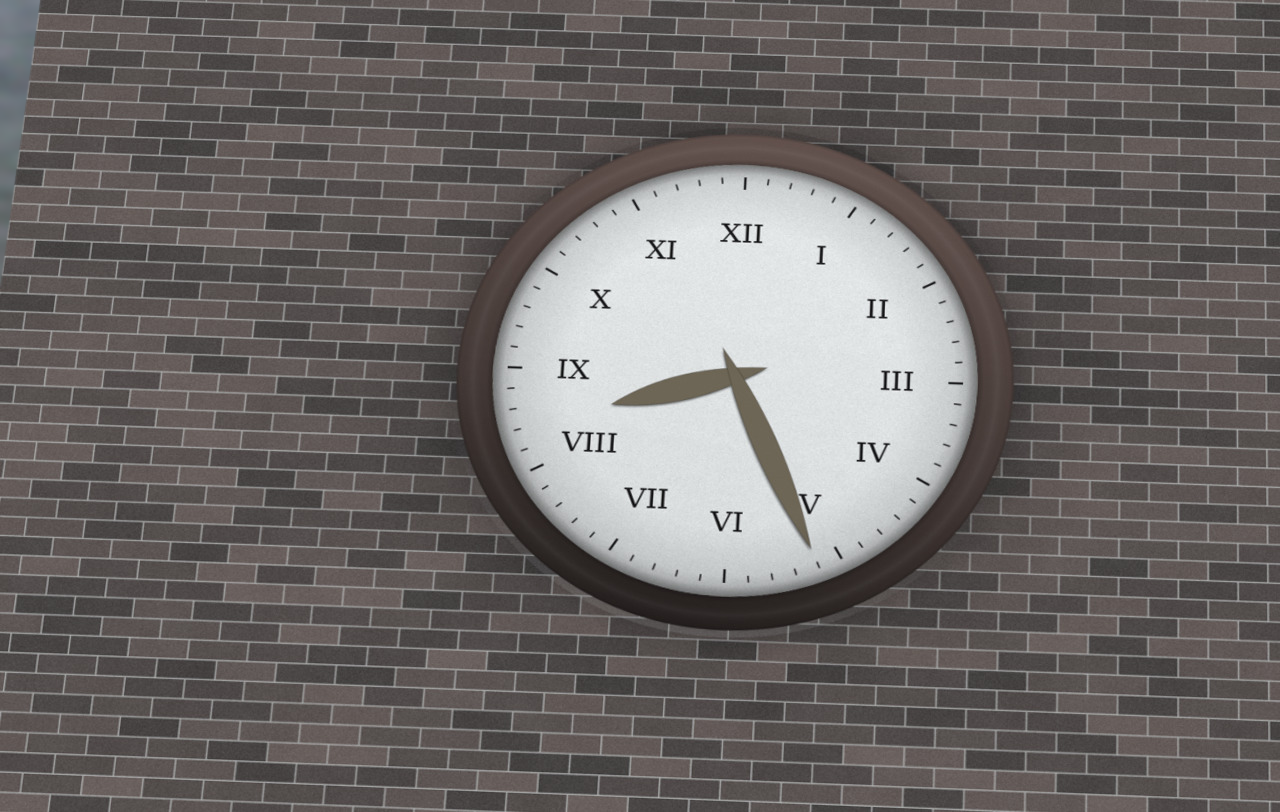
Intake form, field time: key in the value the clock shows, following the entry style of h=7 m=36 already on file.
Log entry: h=8 m=26
